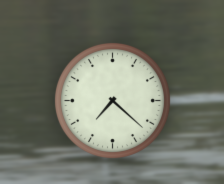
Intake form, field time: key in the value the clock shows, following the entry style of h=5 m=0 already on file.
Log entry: h=7 m=22
